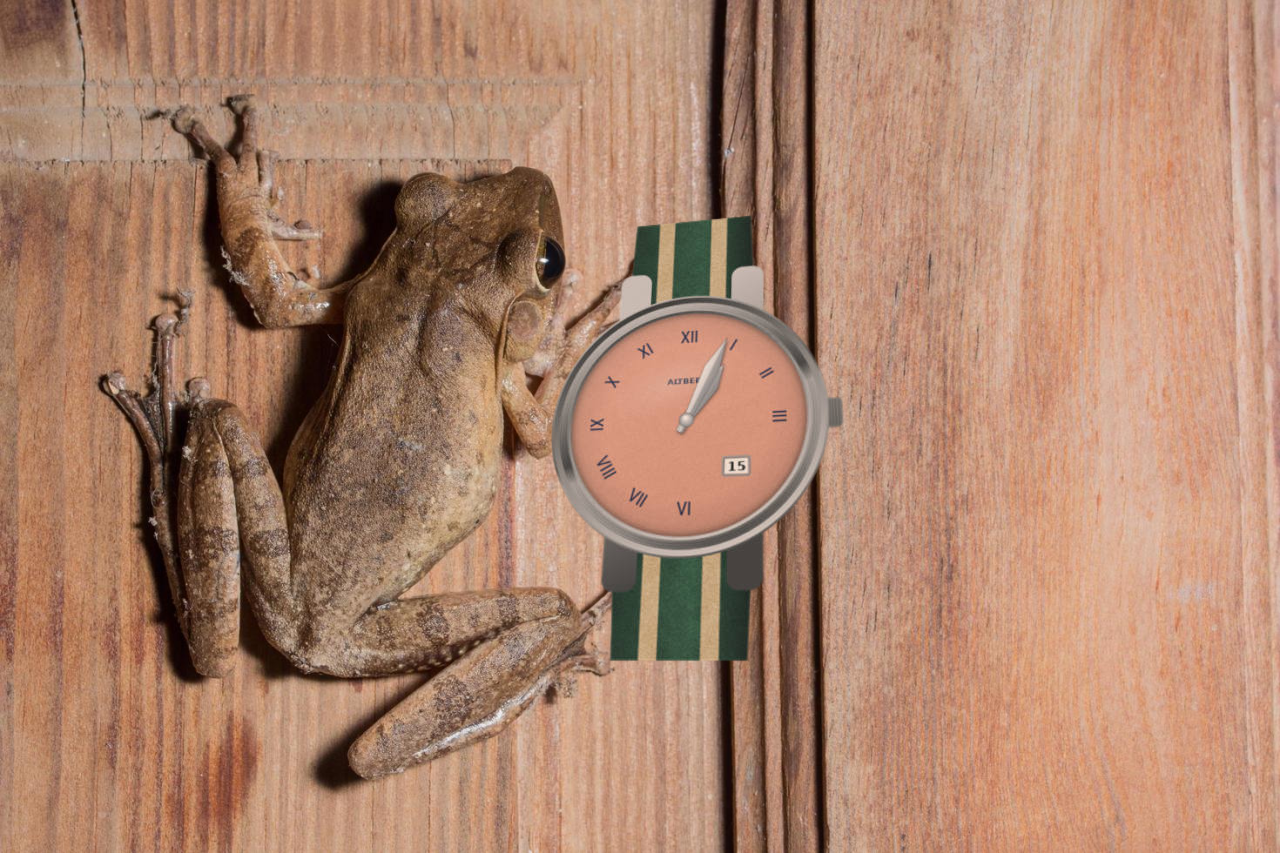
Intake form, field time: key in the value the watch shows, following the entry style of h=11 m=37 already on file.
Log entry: h=1 m=4
